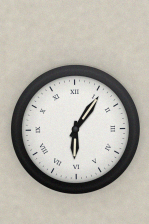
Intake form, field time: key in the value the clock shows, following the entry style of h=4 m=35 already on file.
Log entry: h=6 m=6
